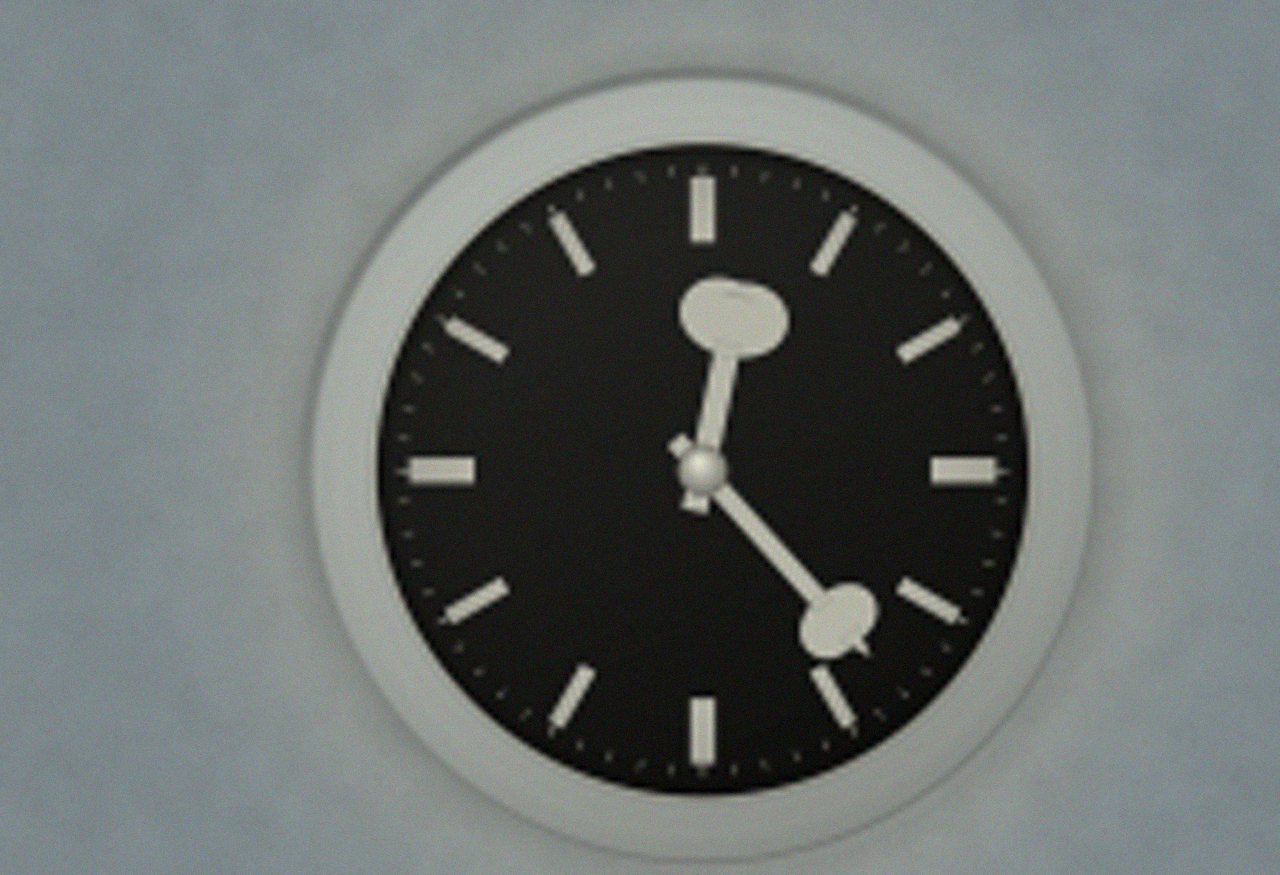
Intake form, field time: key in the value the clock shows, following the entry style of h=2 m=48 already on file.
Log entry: h=12 m=23
